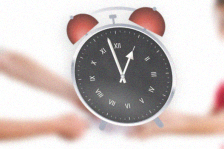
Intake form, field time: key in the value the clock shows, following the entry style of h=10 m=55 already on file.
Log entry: h=12 m=58
